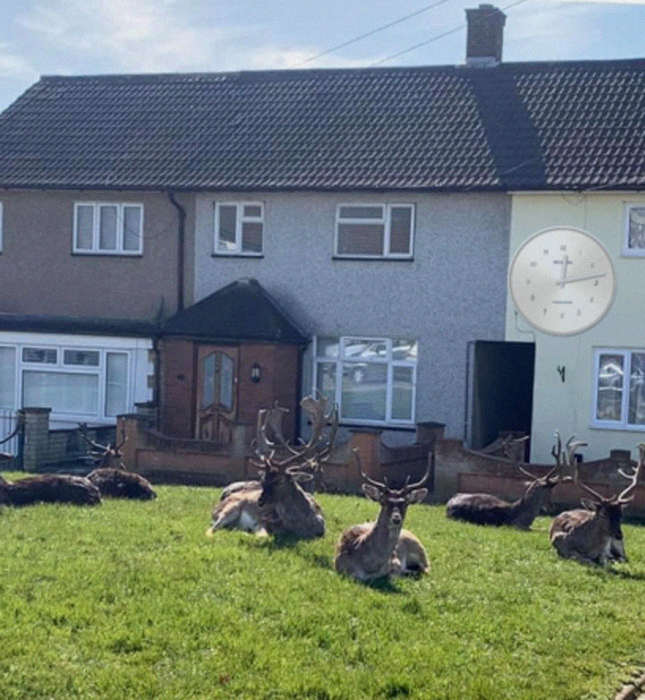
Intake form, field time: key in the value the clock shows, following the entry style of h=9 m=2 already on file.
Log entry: h=12 m=13
